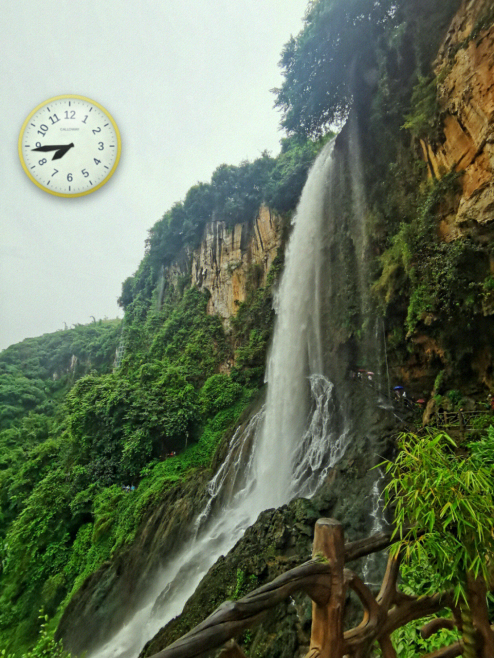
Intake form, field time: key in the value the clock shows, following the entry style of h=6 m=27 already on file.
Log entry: h=7 m=44
